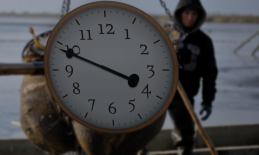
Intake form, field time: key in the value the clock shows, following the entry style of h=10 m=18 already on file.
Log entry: h=3 m=49
